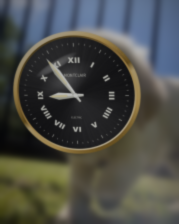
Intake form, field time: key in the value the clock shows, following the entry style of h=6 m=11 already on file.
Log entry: h=8 m=54
